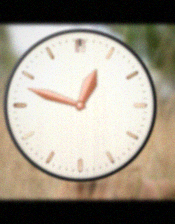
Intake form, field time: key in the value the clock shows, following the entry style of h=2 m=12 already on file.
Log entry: h=12 m=48
